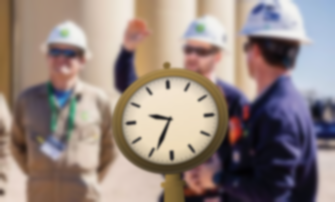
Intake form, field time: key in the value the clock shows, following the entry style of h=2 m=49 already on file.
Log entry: h=9 m=34
